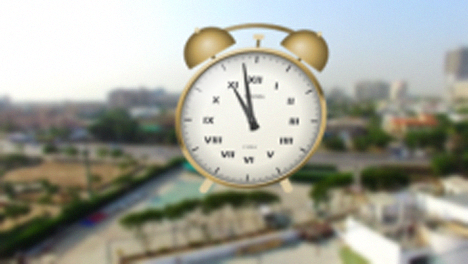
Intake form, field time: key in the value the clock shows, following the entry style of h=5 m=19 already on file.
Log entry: h=10 m=58
